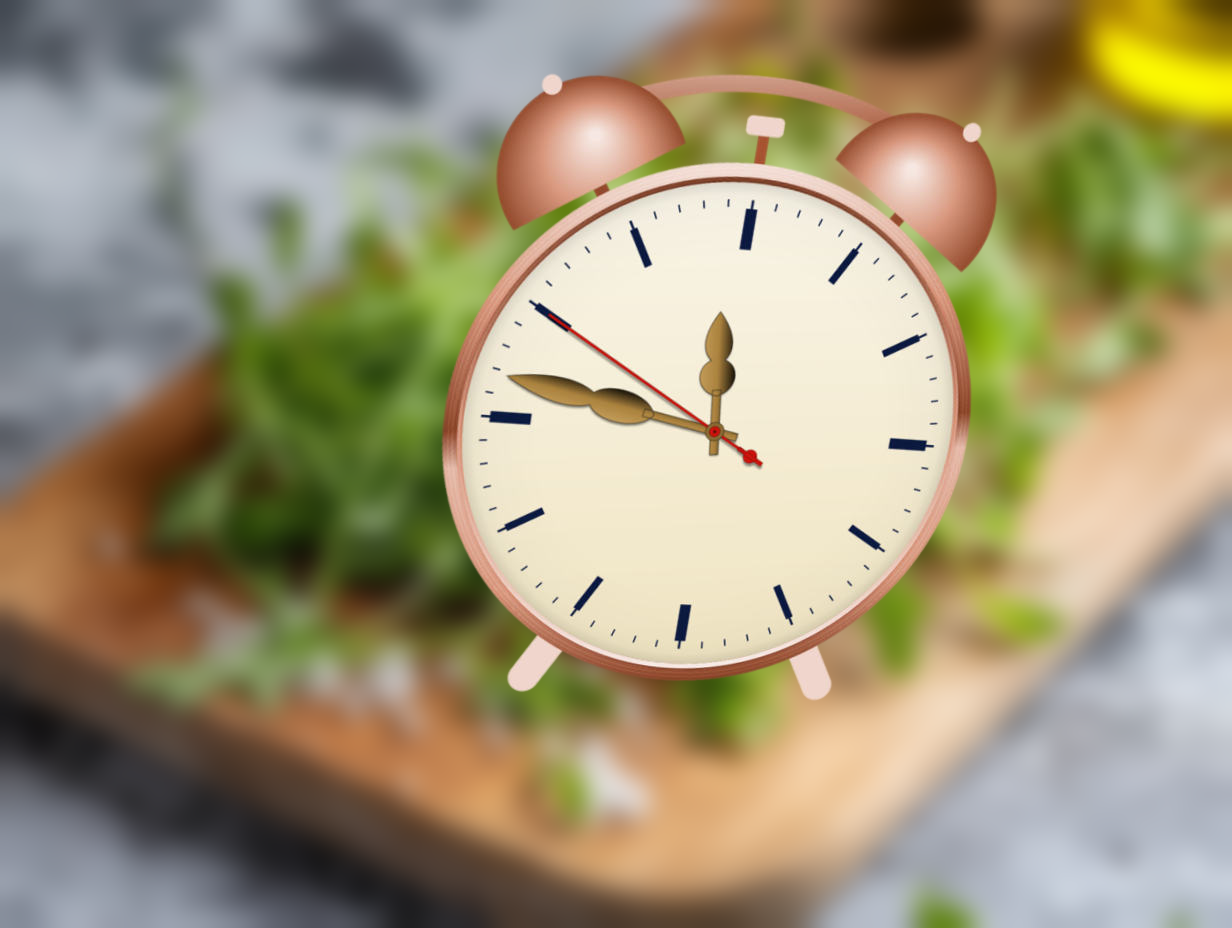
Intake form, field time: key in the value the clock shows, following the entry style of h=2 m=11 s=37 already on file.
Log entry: h=11 m=46 s=50
